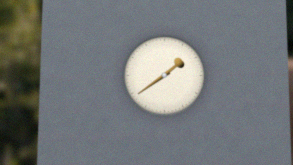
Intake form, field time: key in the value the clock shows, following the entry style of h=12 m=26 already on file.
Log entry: h=1 m=39
